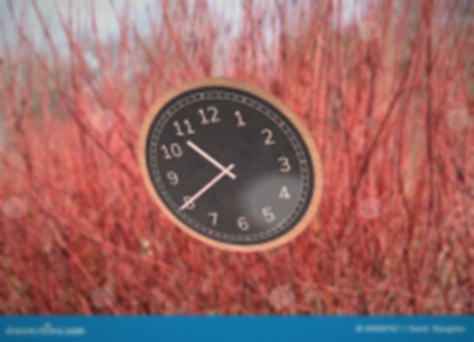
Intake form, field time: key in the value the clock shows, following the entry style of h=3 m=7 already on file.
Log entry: h=10 m=40
